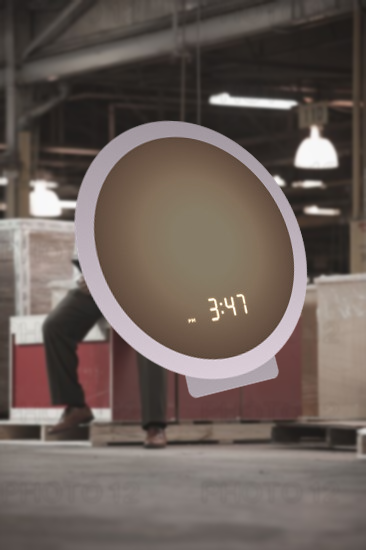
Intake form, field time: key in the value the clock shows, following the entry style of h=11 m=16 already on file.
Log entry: h=3 m=47
